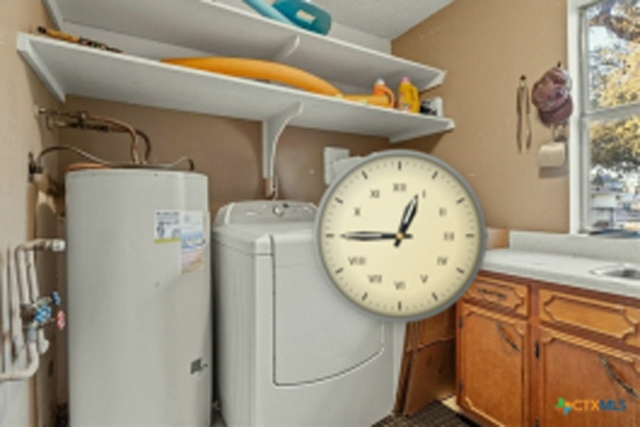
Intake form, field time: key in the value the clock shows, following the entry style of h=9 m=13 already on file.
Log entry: h=12 m=45
